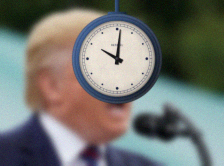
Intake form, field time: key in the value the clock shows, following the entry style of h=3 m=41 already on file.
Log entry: h=10 m=1
